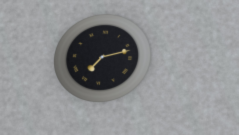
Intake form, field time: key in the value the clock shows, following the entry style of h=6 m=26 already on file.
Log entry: h=7 m=12
